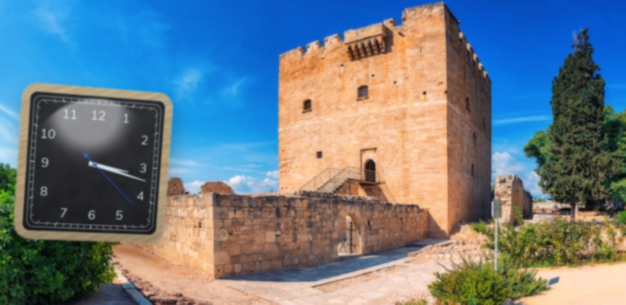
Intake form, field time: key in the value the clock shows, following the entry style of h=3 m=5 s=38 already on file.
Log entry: h=3 m=17 s=22
